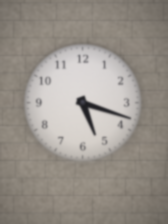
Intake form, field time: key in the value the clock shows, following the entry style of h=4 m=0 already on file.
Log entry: h=5 m=18
